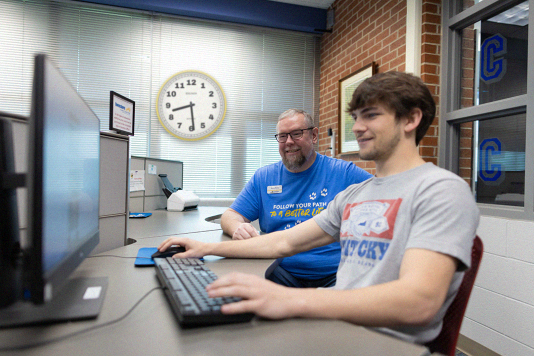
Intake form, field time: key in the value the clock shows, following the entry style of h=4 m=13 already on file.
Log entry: h=8 m=29
